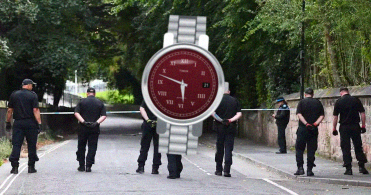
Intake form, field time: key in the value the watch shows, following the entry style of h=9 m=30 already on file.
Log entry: h=5 m=48
